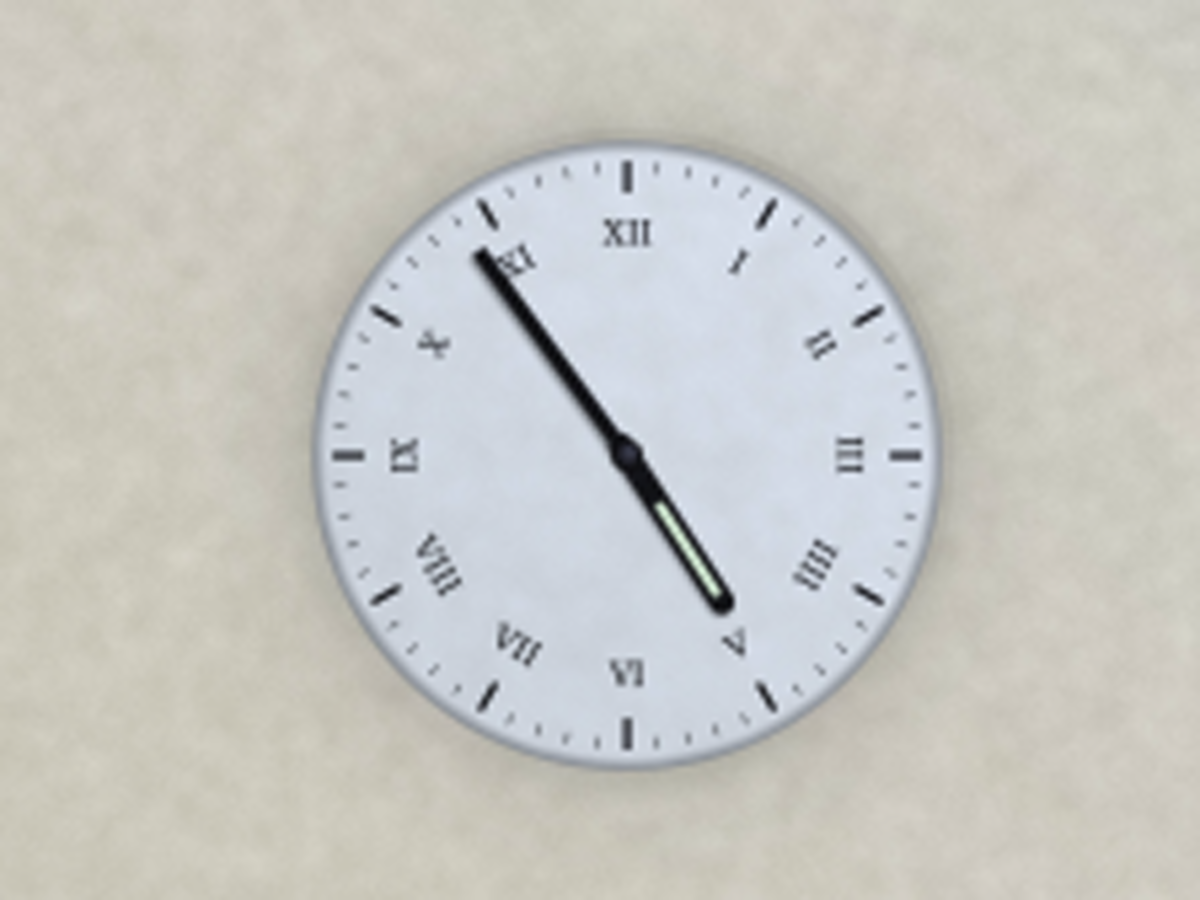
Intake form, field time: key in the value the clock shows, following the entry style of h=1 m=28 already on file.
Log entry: h=4 m=54
